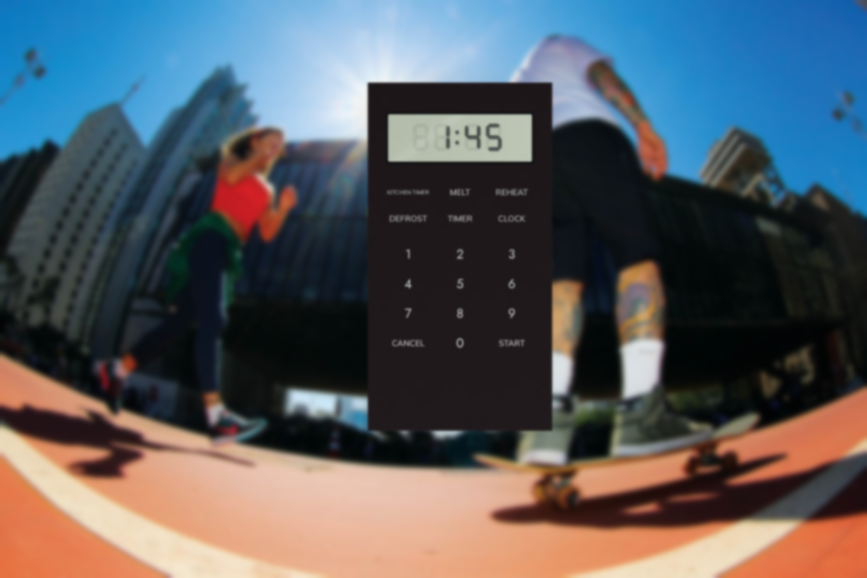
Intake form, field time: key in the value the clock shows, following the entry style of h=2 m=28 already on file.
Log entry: h=1 m=45
